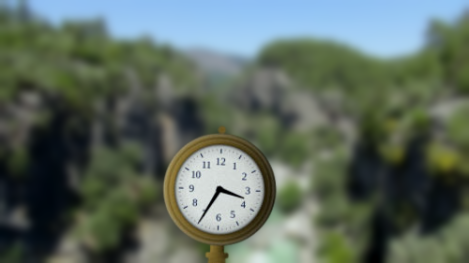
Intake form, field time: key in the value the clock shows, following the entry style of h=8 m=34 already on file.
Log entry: h=3 m=35
